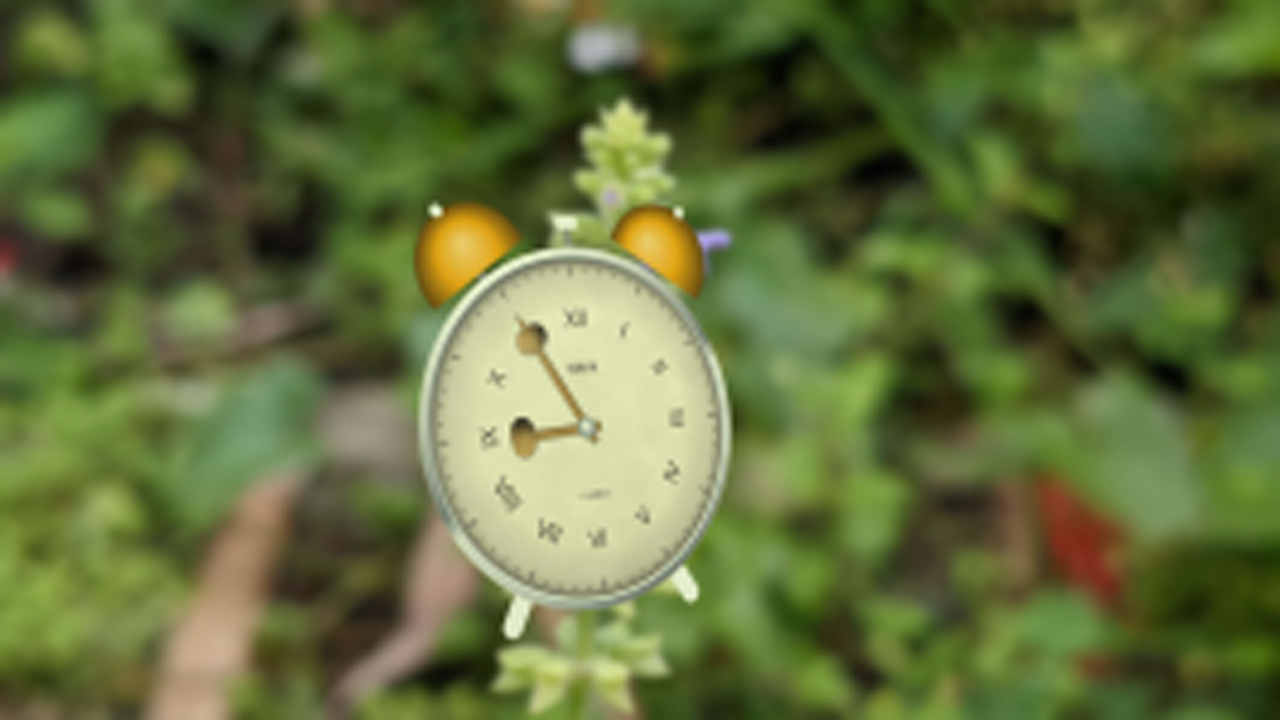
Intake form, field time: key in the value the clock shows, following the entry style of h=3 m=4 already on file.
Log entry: h=8 m=55
